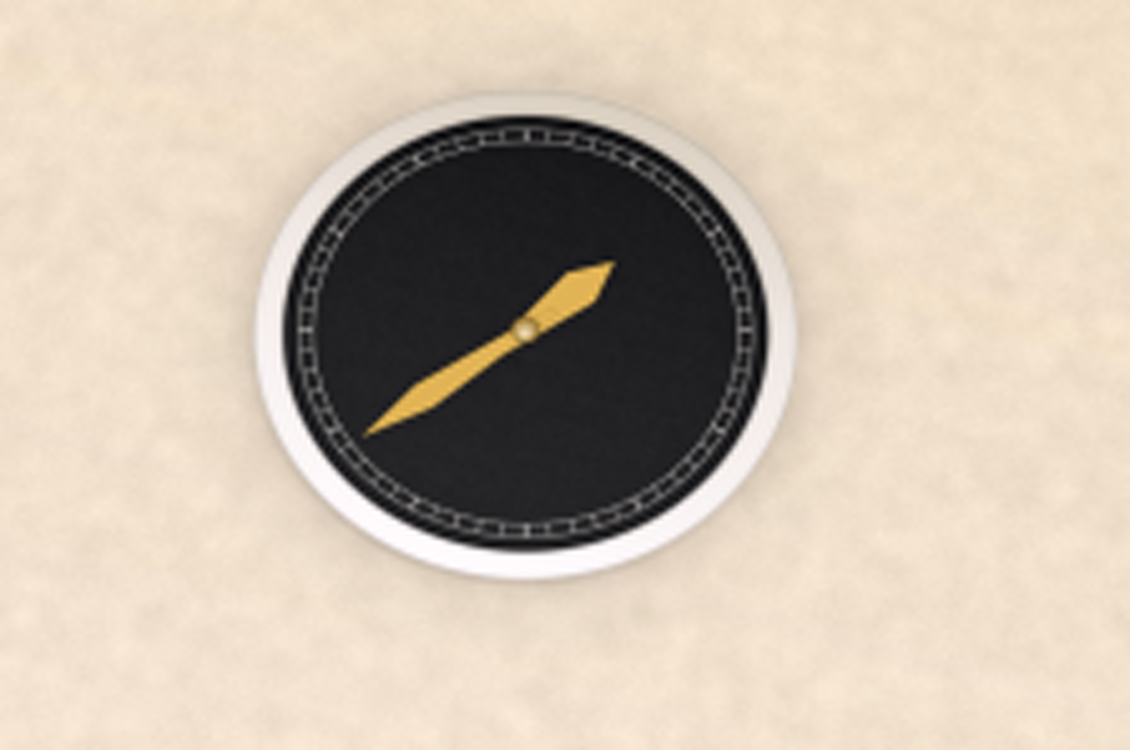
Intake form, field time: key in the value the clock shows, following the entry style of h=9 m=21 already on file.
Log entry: h=1 m=39
